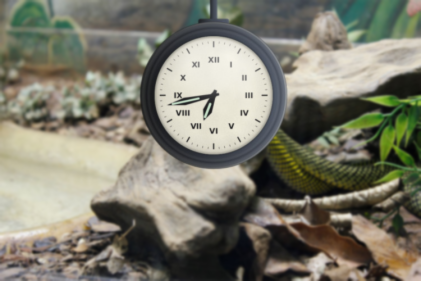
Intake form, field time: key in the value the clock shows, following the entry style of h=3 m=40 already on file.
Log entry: h=6 m=43
